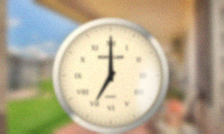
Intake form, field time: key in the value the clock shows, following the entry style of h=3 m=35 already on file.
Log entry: h=7 m=0
